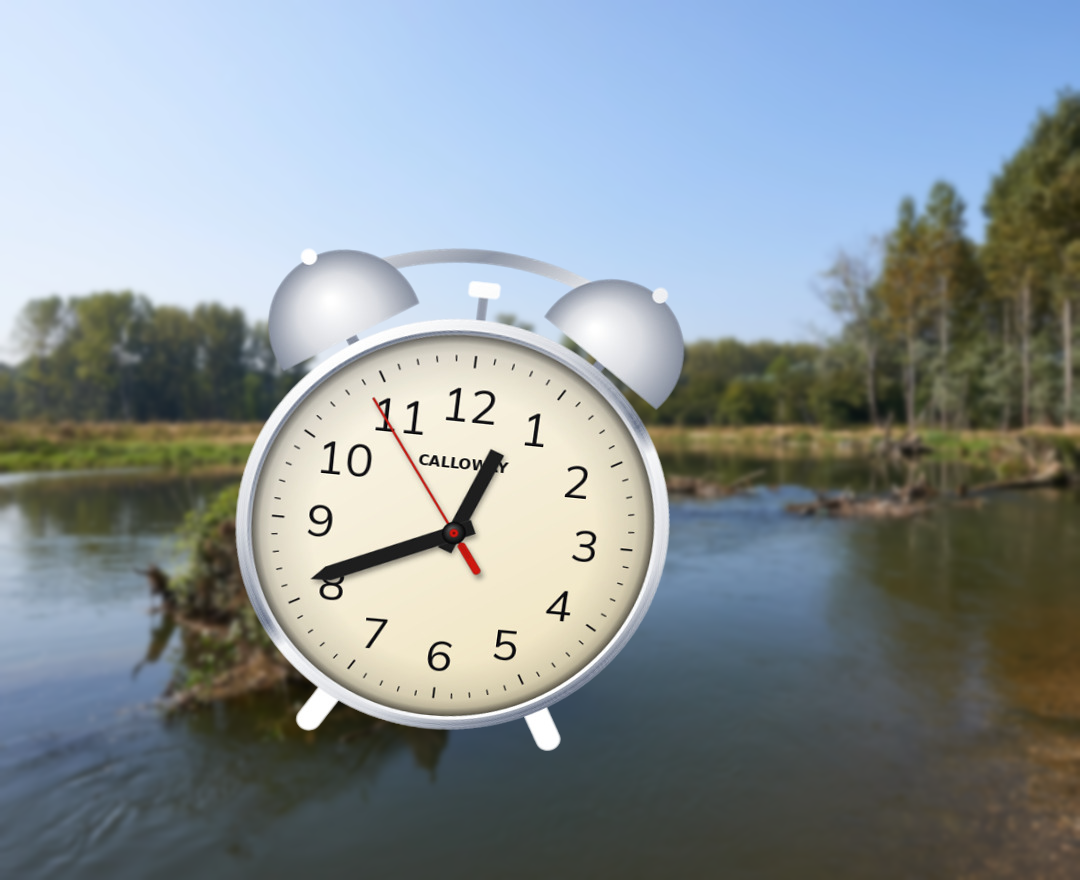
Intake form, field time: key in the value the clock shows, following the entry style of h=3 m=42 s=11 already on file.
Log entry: h=12 m=40 s=54
